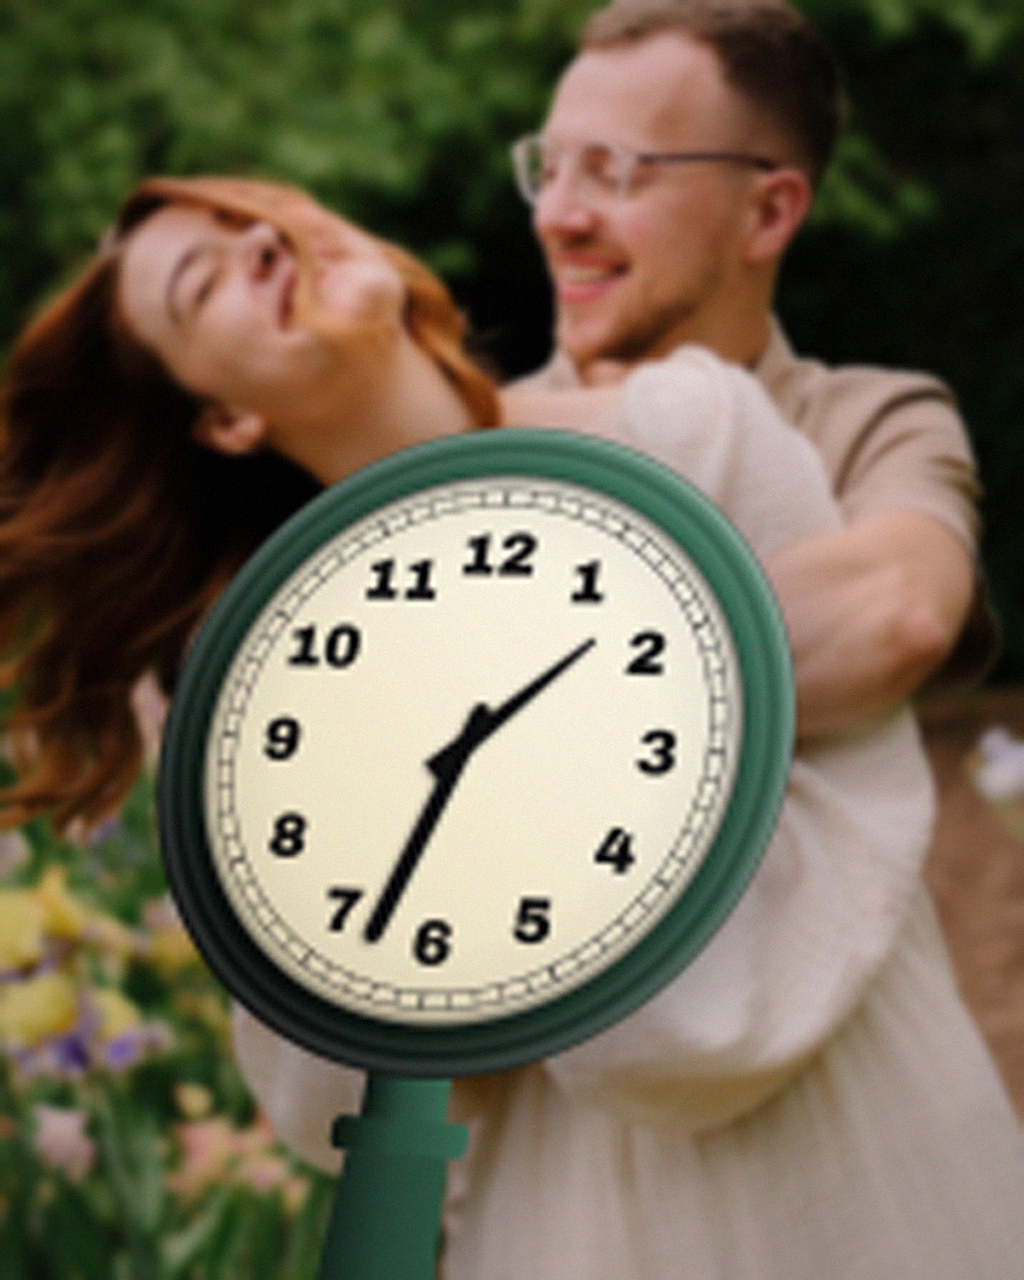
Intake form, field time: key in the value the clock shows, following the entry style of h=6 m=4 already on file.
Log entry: h=1 m=33
